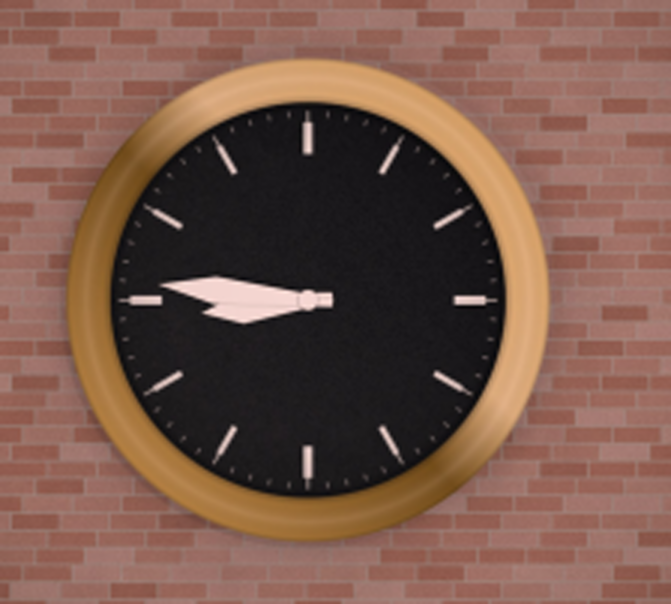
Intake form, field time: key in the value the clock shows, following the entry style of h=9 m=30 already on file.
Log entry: h=8 m=46
